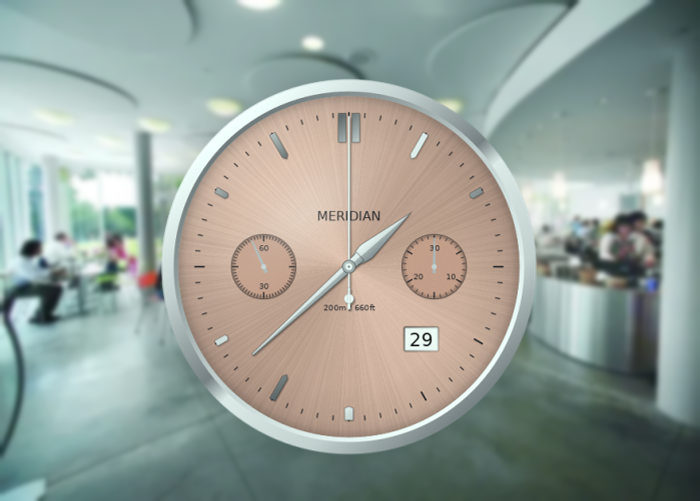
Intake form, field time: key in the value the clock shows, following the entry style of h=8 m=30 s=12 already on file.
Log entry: h=1 m=37 s=56
